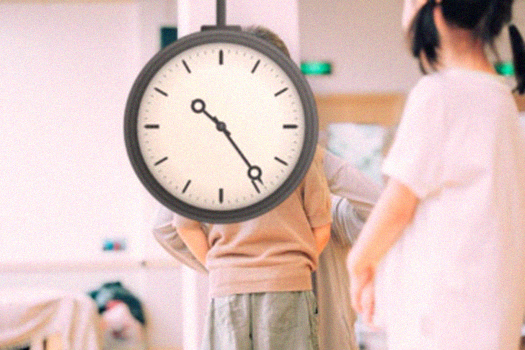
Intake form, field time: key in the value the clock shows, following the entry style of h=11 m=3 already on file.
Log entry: h=10 m=24
